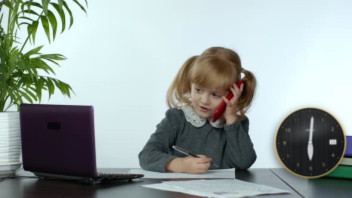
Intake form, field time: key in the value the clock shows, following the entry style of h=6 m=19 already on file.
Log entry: h=6 m=1
